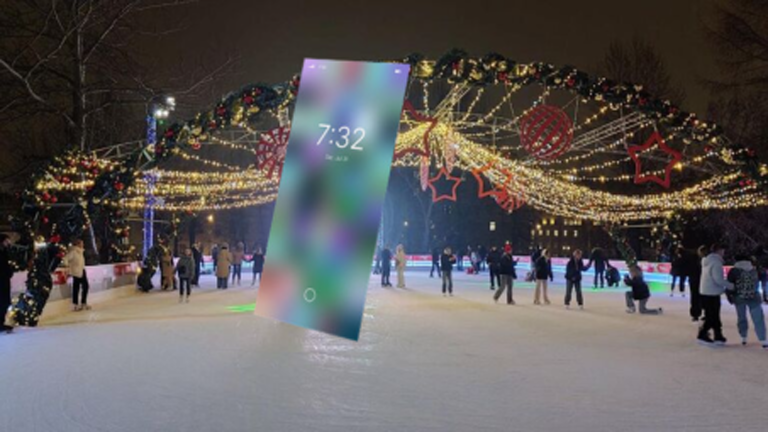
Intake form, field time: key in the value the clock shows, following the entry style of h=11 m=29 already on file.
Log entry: h=7 m=32
